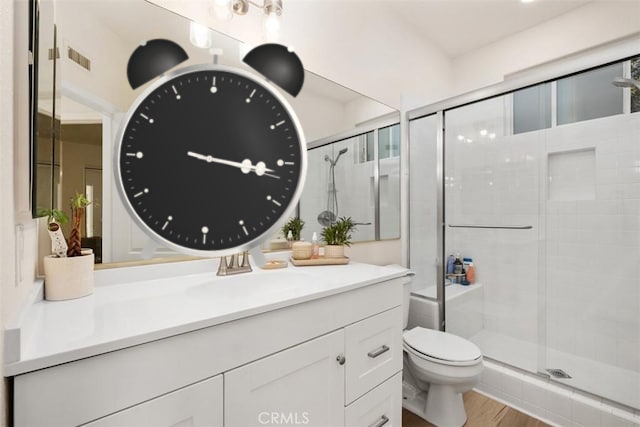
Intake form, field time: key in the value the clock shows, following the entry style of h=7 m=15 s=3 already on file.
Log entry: h=3 m=16 s=17
